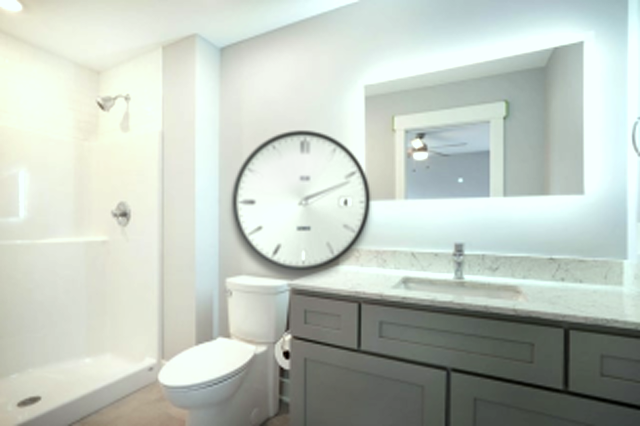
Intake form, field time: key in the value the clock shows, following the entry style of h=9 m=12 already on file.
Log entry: h=2 m=11
